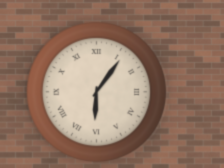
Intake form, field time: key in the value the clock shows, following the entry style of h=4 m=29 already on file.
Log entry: h=6 m=6
